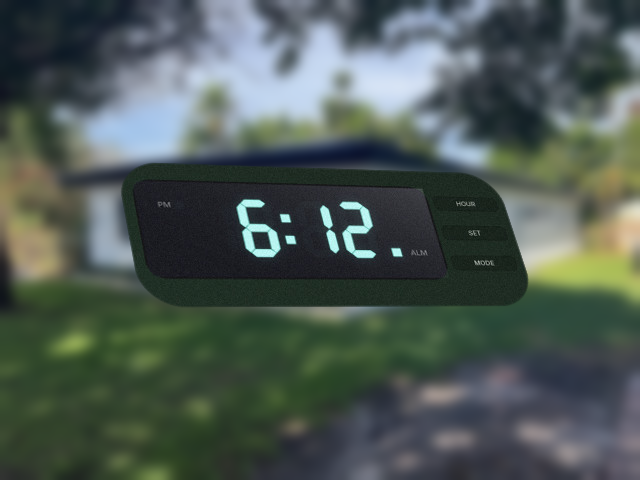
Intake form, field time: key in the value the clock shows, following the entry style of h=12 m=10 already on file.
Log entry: h=6 m=12
